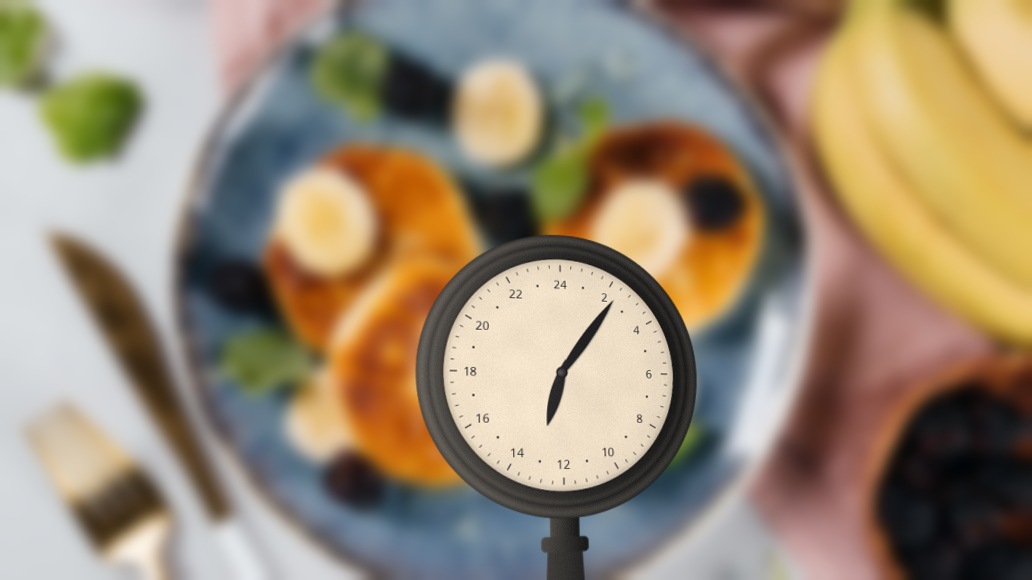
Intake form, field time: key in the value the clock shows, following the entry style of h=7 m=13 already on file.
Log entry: h=13 m=6
